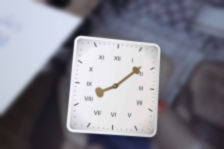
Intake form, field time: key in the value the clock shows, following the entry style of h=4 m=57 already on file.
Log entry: h=8 m=8
